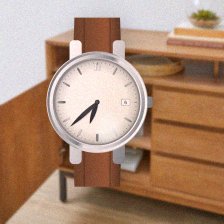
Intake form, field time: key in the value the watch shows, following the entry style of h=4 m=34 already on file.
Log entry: h=6 m=38
